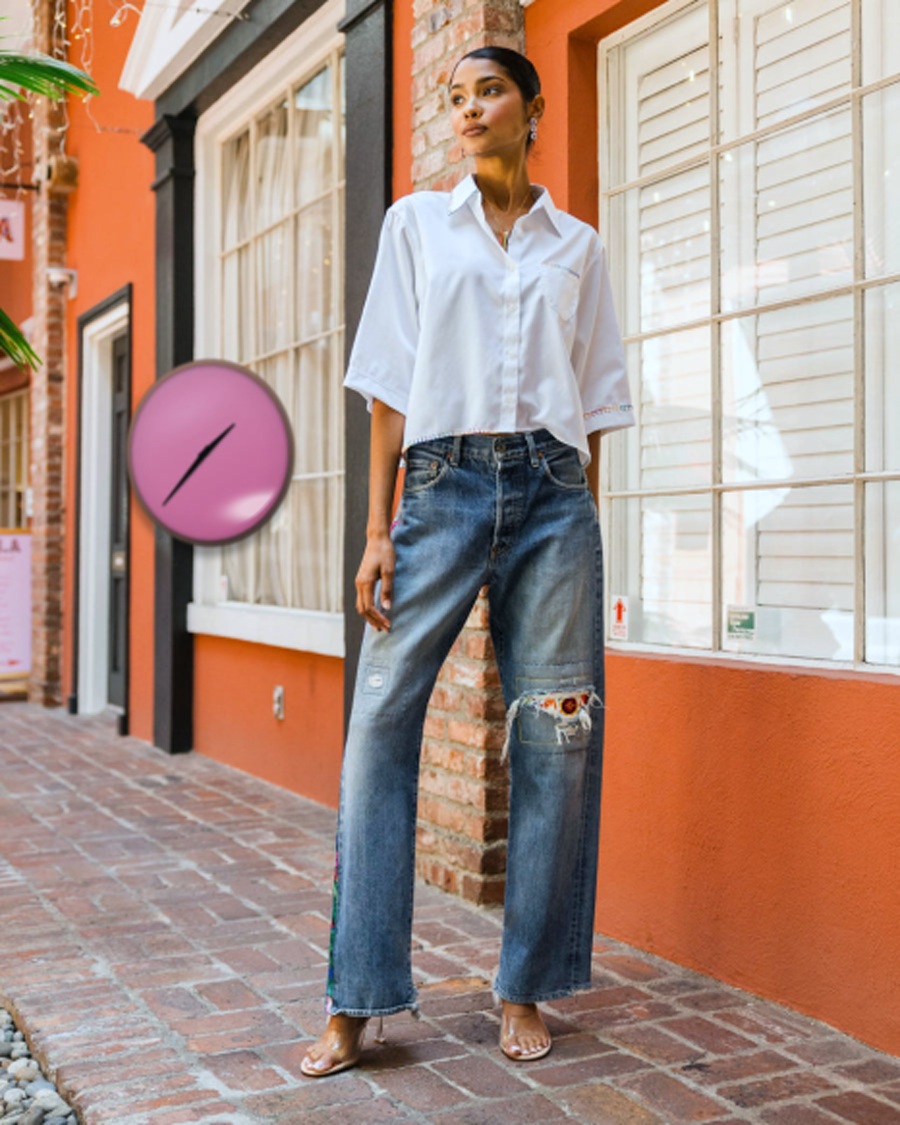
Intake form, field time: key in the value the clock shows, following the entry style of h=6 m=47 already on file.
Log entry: h=1 m=37
